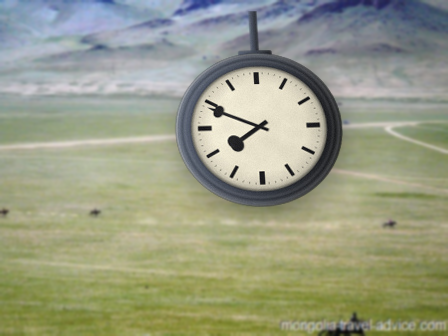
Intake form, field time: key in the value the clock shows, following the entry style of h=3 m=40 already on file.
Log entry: h=7 m=49
